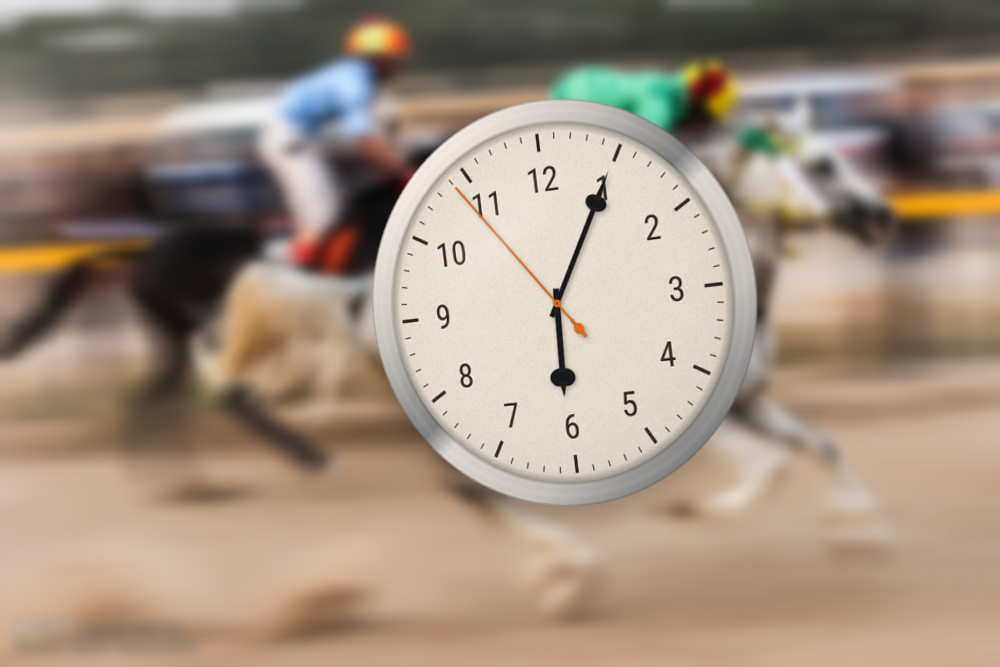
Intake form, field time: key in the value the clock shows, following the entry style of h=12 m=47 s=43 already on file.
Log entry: h=6 m=4 s=54
